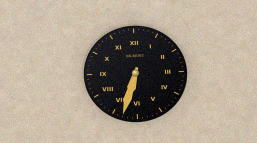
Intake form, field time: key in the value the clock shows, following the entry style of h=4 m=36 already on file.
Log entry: h=6 m=33
